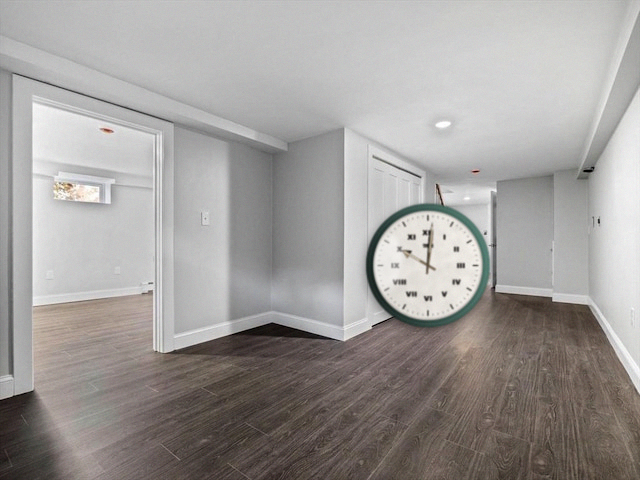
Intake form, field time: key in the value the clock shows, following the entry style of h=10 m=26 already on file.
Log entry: h=10 m=1
